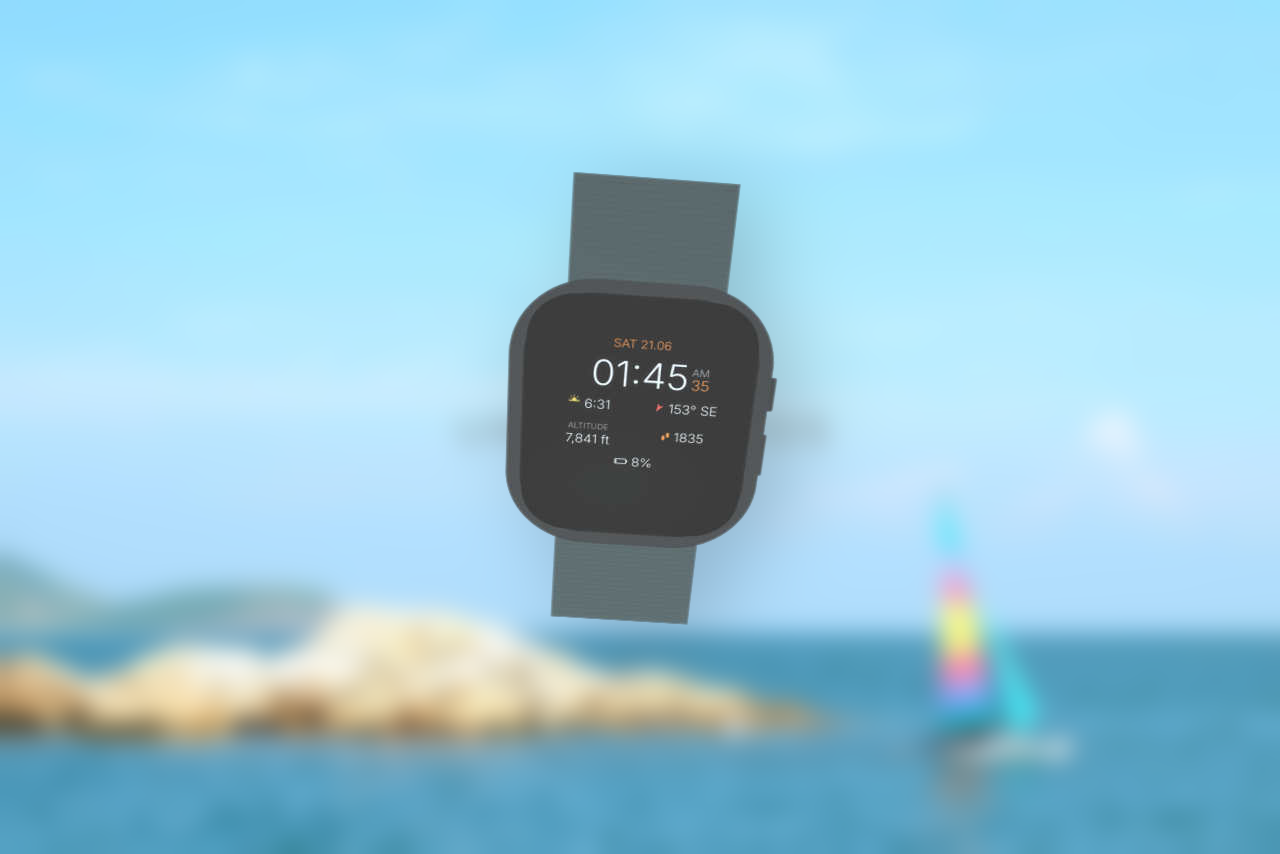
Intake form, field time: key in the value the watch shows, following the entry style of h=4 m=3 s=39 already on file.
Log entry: h=1 m=45 s=35
